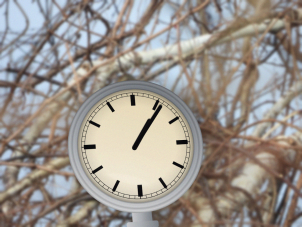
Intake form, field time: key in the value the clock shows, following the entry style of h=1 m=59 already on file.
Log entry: h=1 m=6
